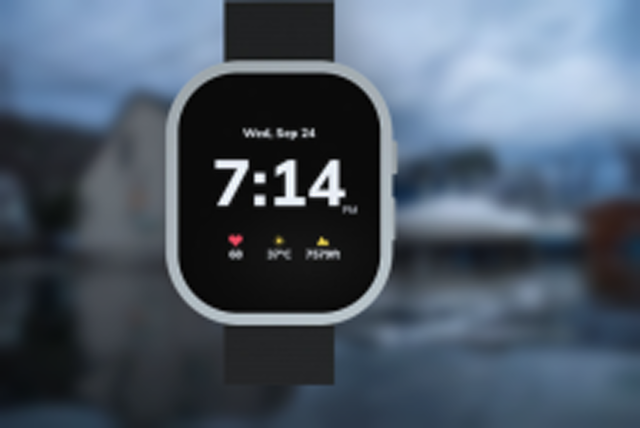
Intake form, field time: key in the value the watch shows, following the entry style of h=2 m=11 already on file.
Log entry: h=7 m=14
